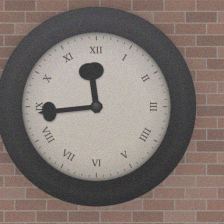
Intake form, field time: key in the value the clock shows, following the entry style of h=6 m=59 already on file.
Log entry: h=11 m=44
